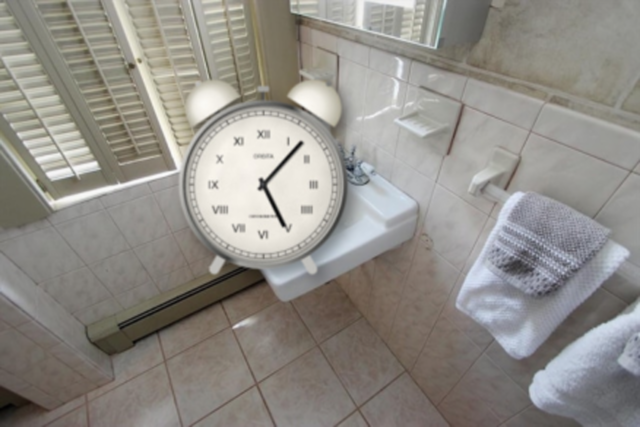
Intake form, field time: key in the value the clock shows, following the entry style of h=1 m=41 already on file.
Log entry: h=5 m=7
